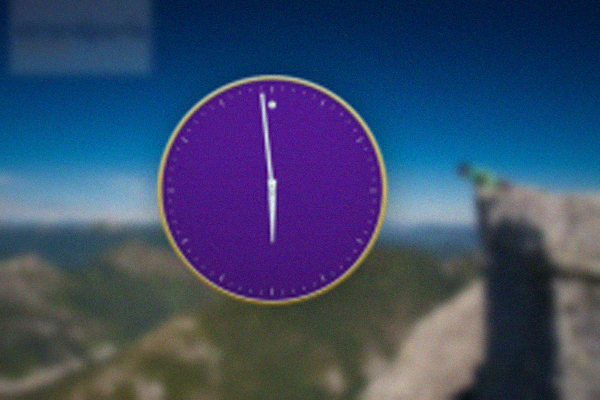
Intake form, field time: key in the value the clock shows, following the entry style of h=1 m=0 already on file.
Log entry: h=5 m=59
